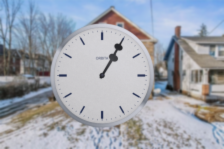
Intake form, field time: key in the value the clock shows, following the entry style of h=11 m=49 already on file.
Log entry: h=1 m=5
